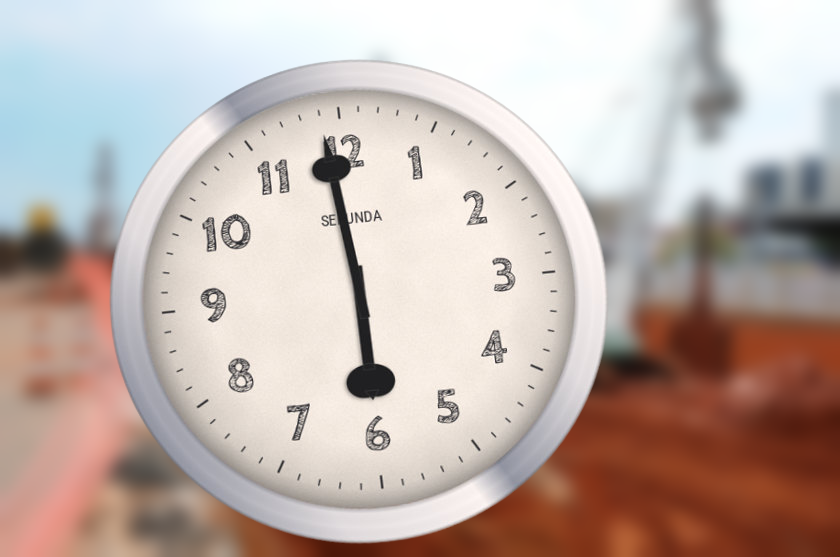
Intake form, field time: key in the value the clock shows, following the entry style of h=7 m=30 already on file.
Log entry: h=5 m=59
